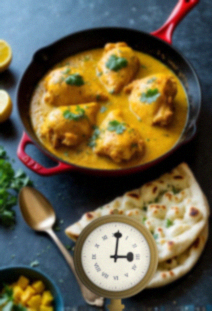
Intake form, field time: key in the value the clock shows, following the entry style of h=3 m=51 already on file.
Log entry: h=3 m=1
